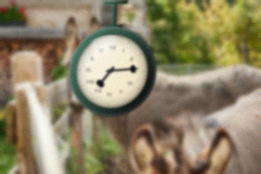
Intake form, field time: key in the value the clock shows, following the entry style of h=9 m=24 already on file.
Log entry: h=7 m=14
